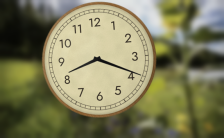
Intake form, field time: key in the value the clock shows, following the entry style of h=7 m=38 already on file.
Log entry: h=8 m=19
